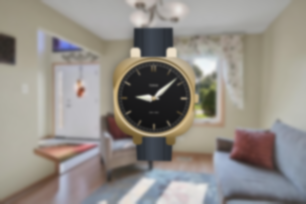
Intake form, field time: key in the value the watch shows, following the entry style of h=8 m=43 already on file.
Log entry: h=9 m=8
